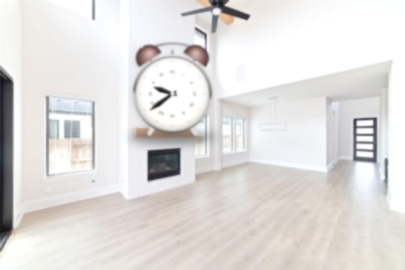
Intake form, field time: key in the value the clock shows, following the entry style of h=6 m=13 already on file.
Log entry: h=9 m=39
